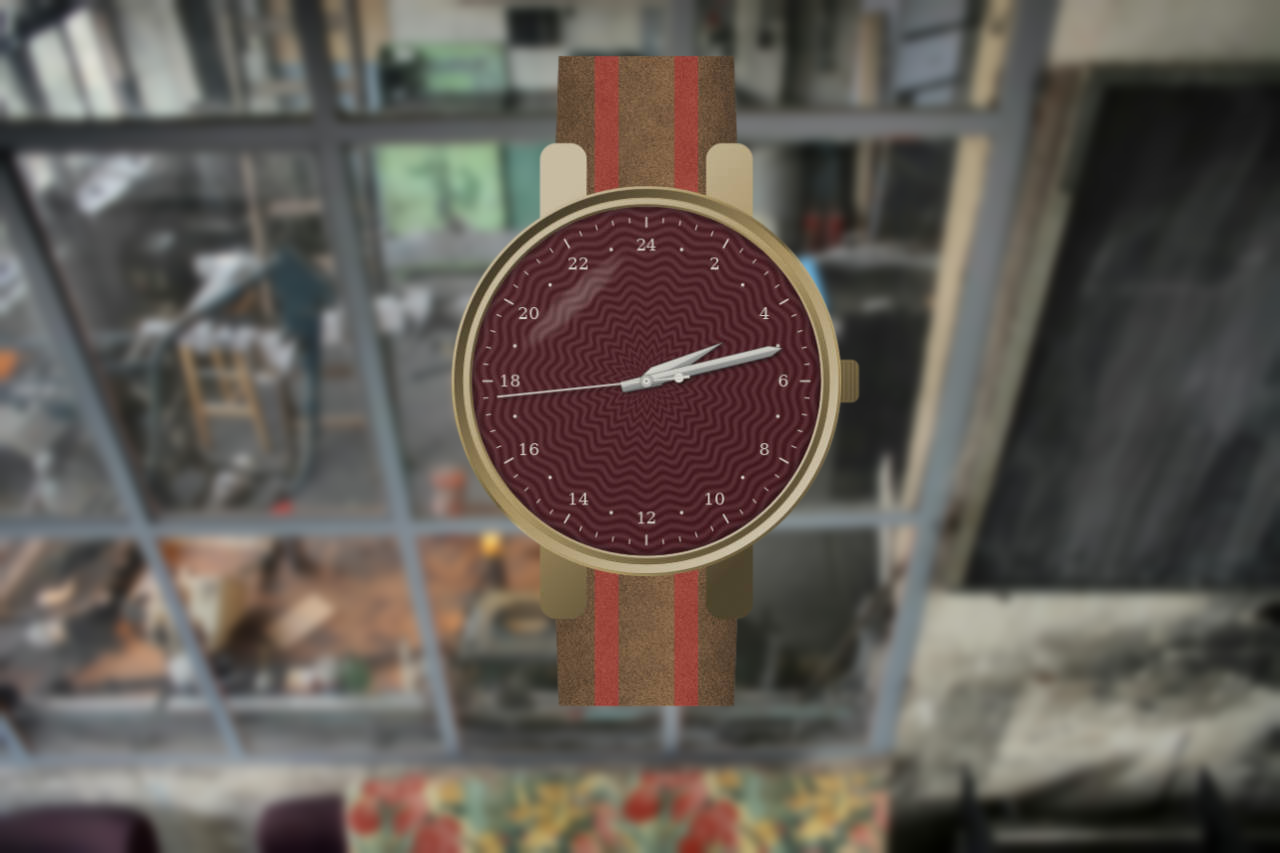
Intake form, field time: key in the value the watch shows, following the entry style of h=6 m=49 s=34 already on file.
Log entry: h=4 m=12 s=44
